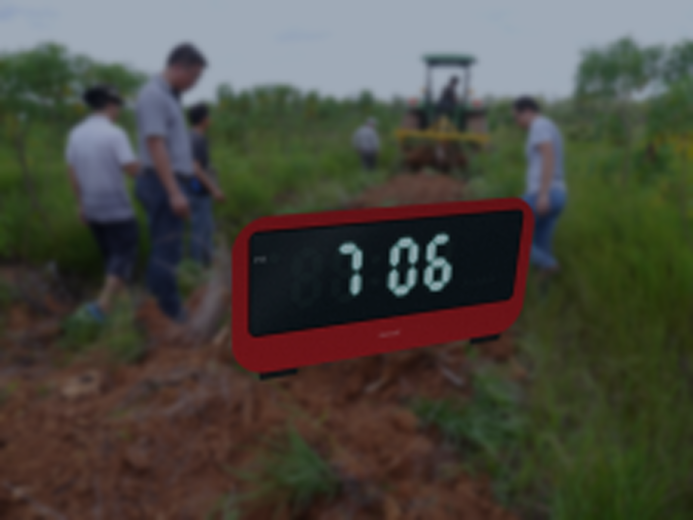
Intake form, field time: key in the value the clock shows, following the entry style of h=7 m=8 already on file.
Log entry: h=7 m=6
